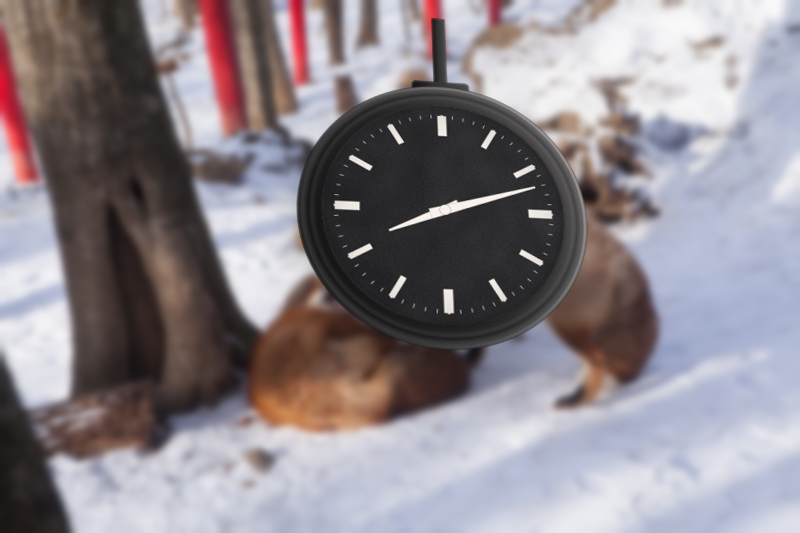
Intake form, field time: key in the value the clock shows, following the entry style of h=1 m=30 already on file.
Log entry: h=8 m=12
